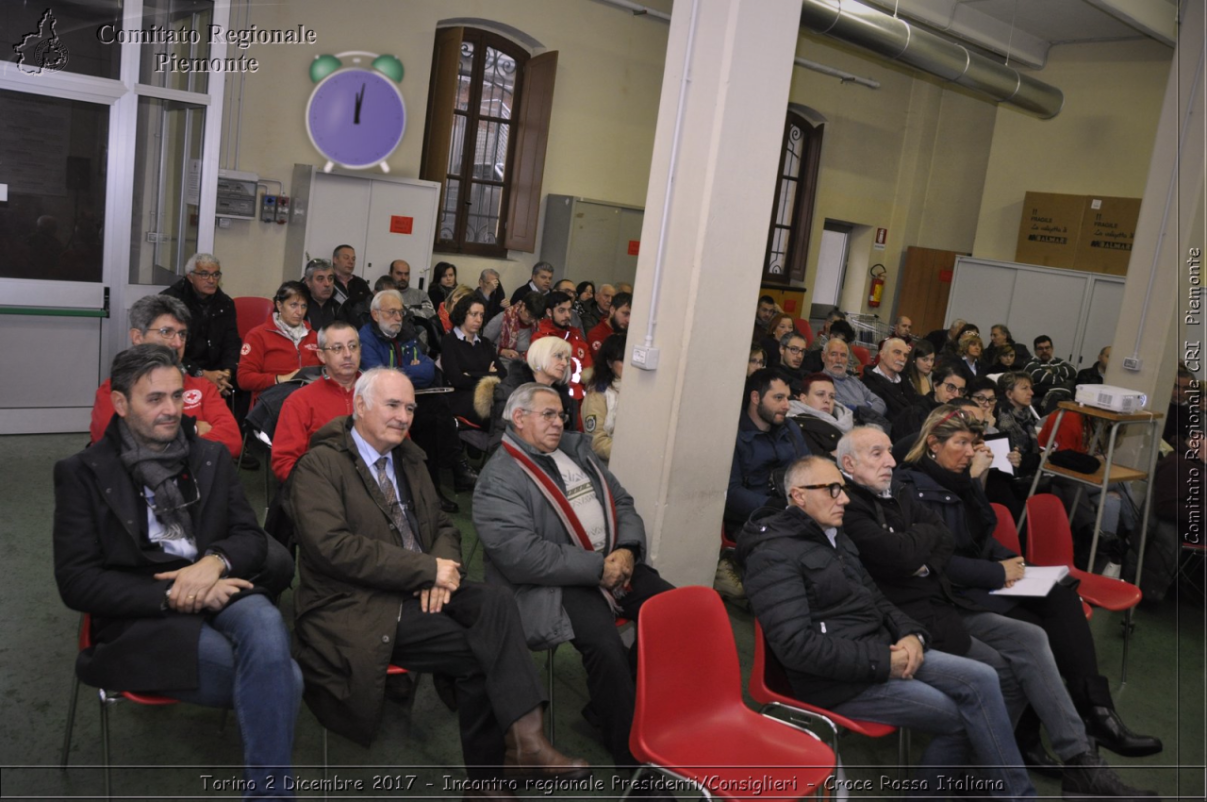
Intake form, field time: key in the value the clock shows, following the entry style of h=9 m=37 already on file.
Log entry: h=12 m=2
